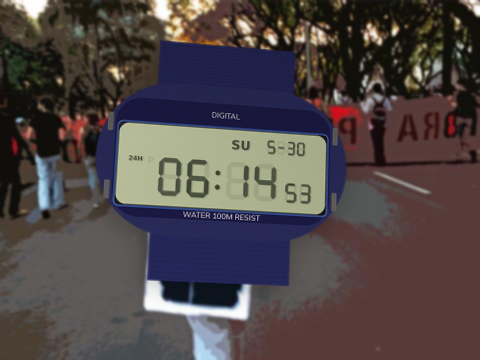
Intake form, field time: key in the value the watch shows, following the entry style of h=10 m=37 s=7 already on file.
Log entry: h=6 m=14 s=53
